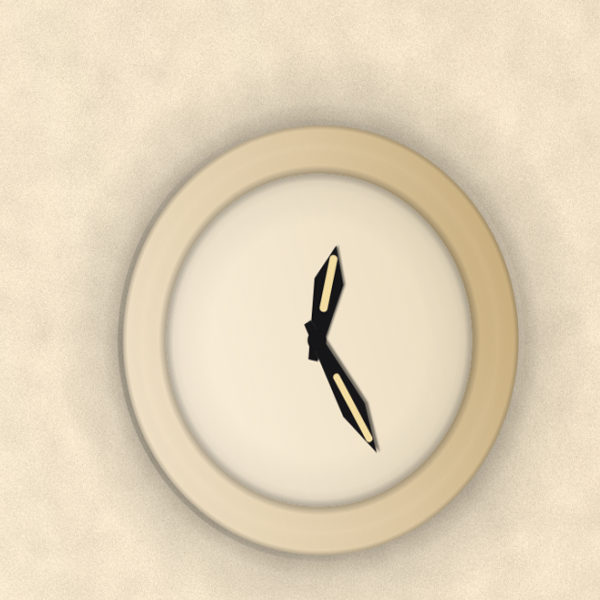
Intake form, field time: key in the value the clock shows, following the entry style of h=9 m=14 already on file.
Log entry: h=12 m=25
